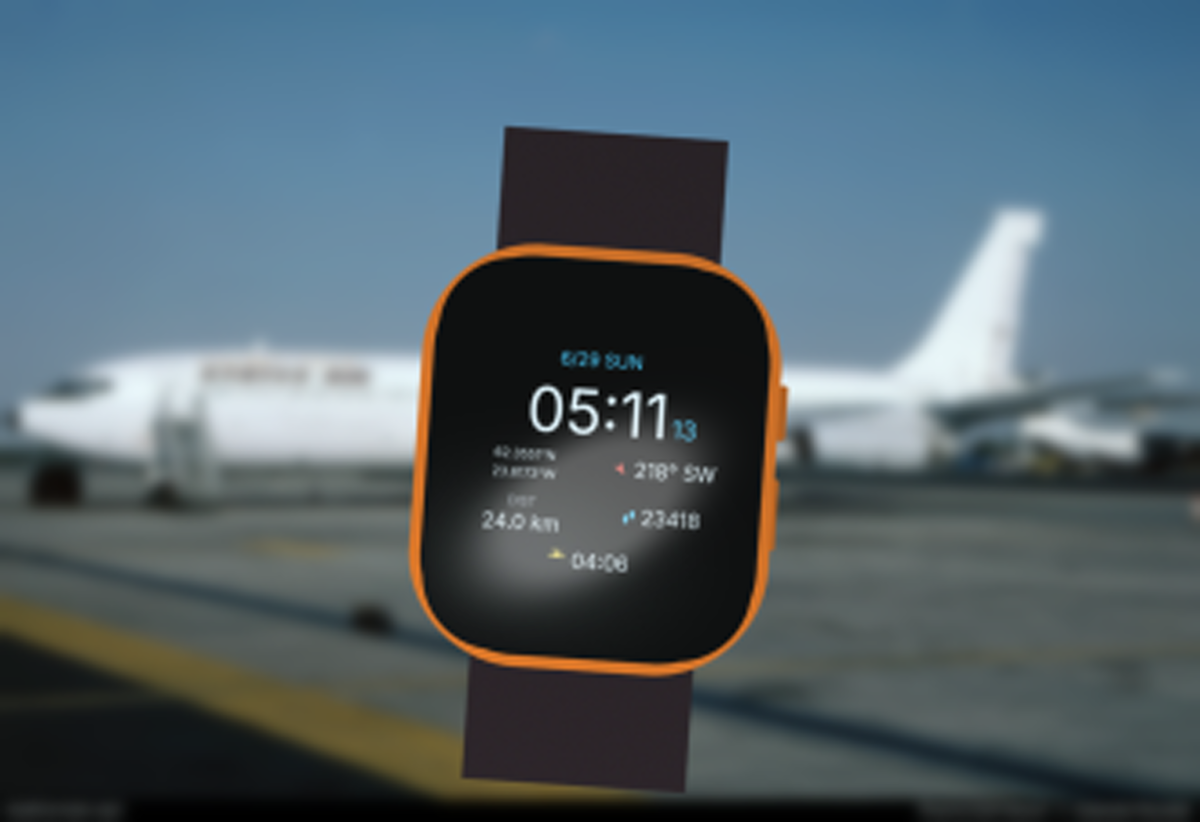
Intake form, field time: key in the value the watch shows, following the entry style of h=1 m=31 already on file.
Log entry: h=5 m=11
